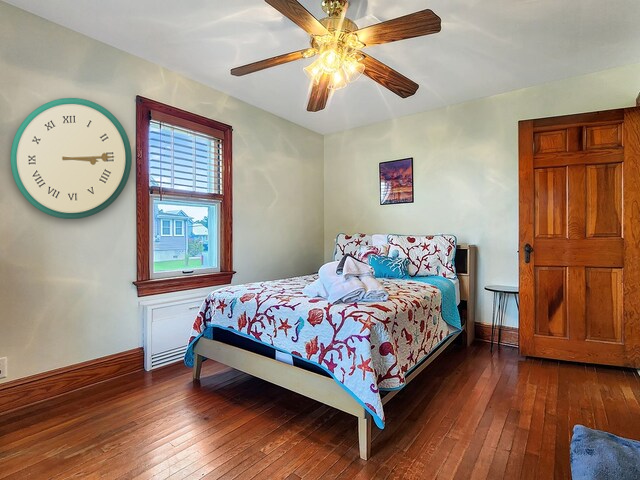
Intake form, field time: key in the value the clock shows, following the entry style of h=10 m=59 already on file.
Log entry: h=3 m=15
